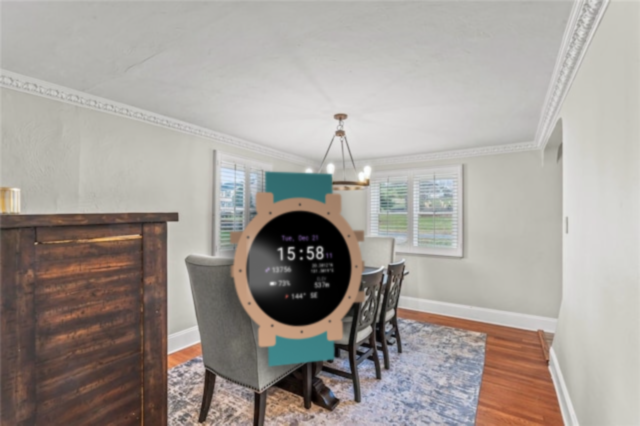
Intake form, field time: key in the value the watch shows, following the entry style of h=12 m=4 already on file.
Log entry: h=15 m=58
